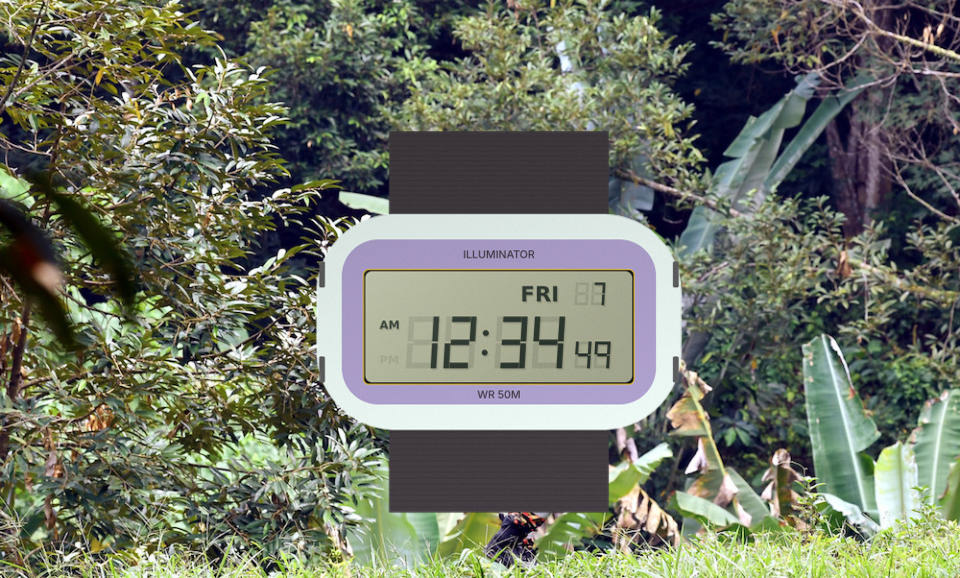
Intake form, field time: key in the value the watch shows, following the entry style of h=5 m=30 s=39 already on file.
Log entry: h=12 m=34 s=49
